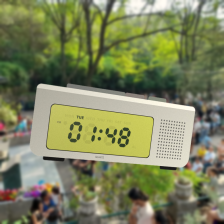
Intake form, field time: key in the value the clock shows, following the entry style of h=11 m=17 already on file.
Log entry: h=1 m=48
